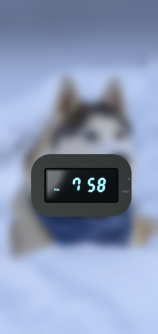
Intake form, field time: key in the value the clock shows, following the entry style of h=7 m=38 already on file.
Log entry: h=7 m=58
